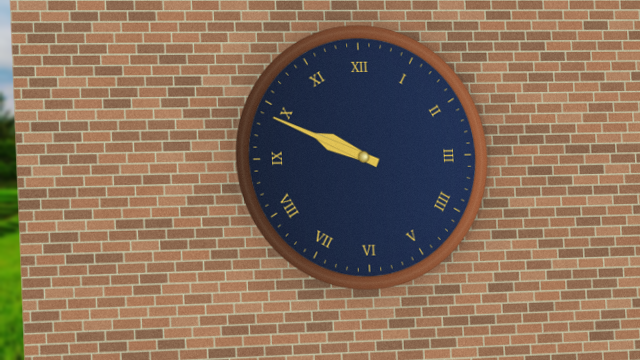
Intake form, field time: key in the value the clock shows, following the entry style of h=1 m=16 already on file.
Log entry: h=9 m=49
